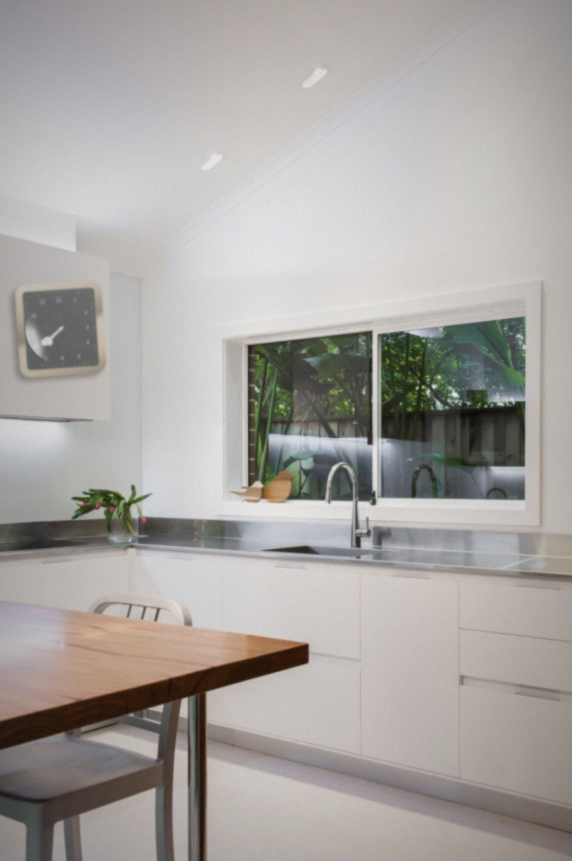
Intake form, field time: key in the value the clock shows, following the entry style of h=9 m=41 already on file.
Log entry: h=7 m=39
